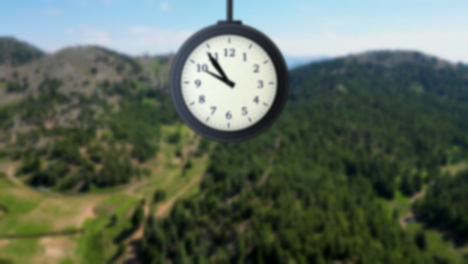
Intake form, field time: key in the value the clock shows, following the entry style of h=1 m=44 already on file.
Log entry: h=9 m=54
